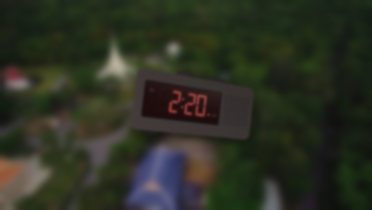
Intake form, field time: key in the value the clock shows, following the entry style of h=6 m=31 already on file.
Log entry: h=2 m=20
